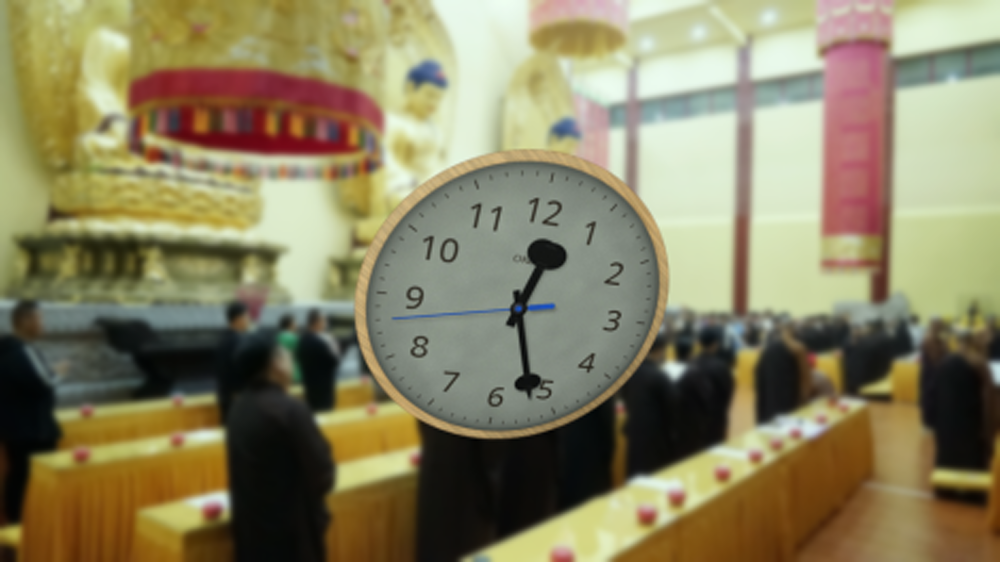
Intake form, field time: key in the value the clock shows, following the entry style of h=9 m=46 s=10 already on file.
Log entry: h=12 m=26 s=43
